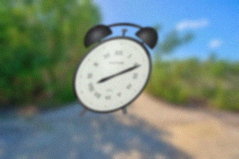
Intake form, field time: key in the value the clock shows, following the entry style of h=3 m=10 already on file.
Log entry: h=8 m=11
